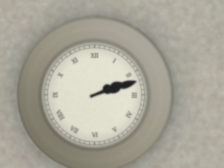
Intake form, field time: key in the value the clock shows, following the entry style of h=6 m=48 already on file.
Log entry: h=2 m=12
